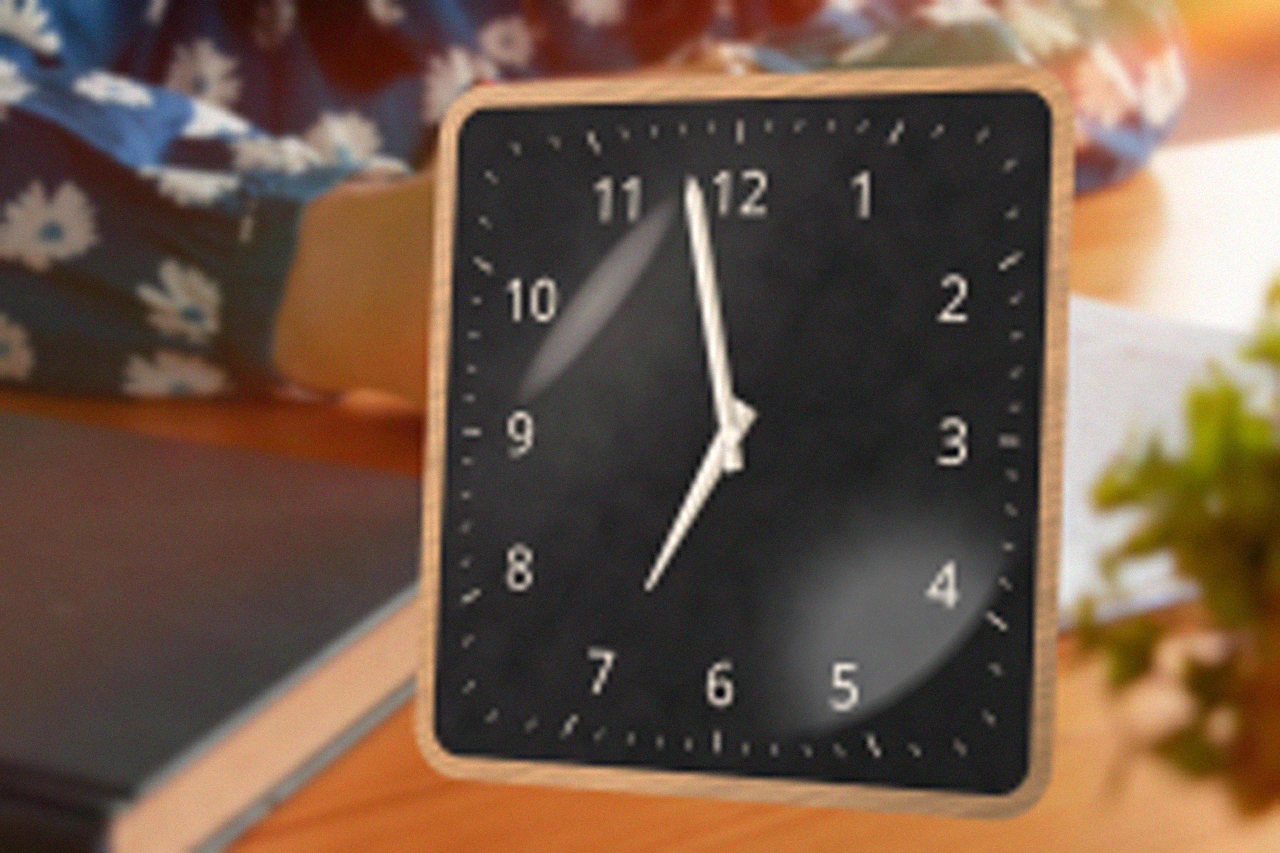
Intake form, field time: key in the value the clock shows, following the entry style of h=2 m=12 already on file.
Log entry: h=6 m=58
